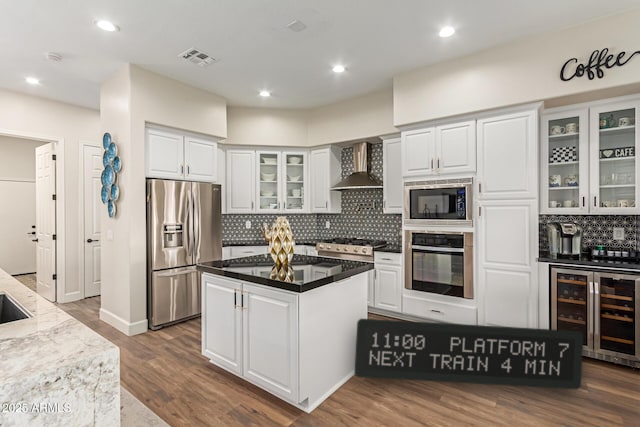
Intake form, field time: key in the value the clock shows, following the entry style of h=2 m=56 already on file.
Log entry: h=11 m=0
